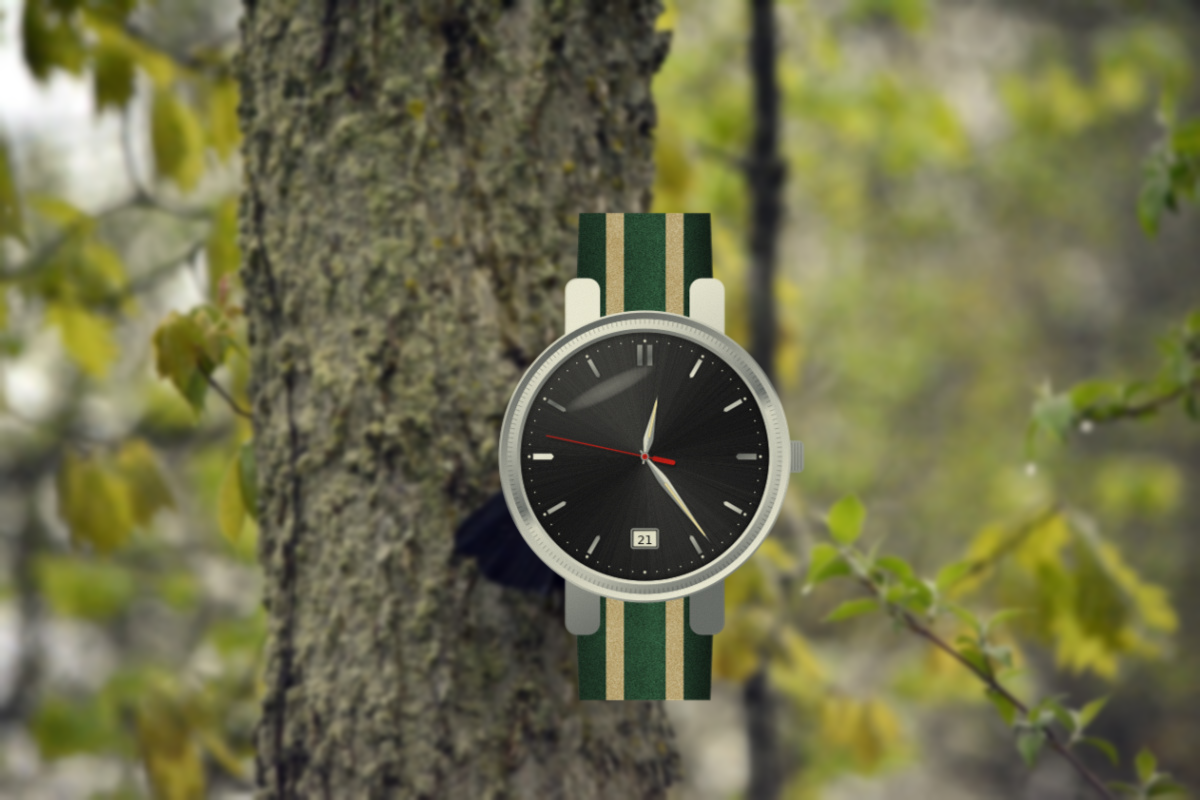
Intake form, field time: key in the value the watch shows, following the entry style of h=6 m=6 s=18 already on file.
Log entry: h=12 m=23 s=47
